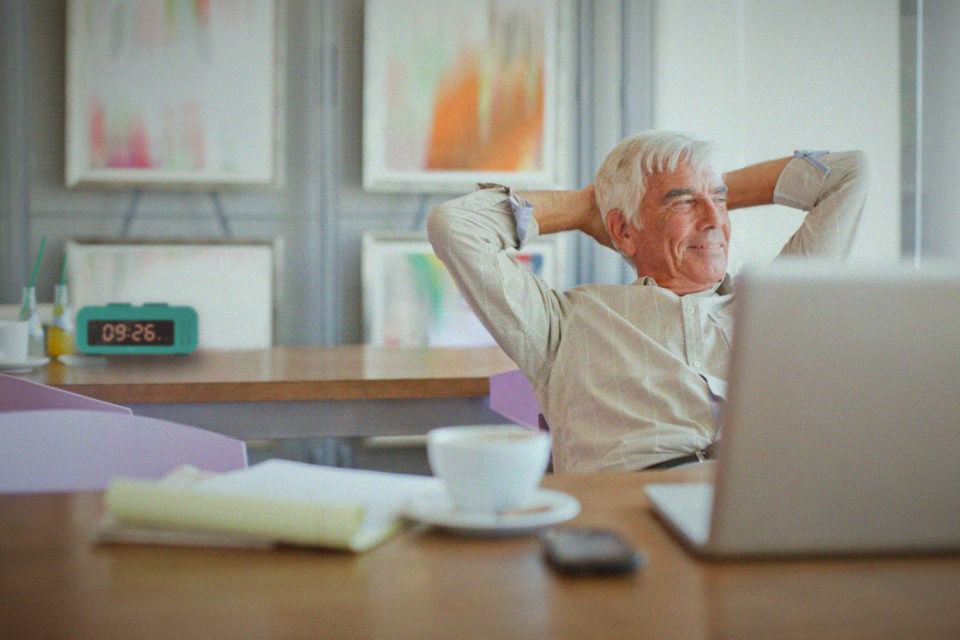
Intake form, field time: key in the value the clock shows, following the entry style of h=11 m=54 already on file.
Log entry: h=9 m=26
